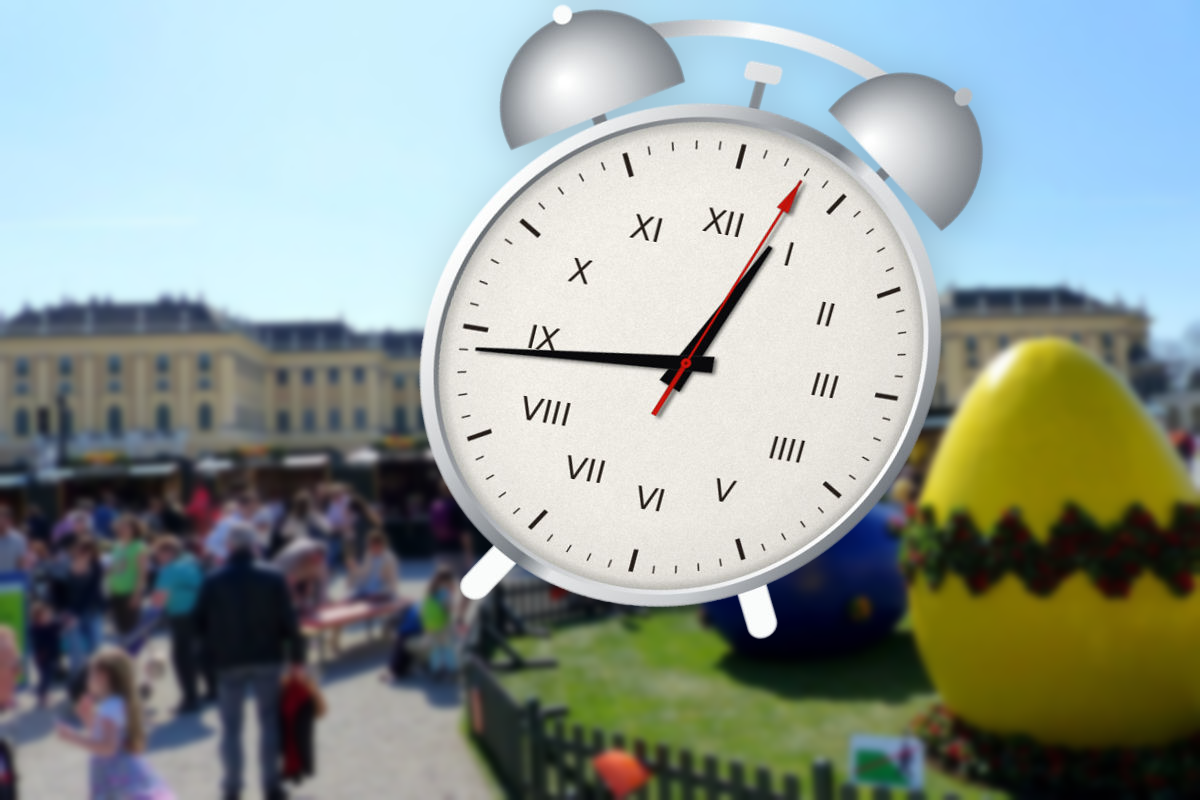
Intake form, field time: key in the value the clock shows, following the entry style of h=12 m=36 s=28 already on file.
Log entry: h=12 m=44 s=3
